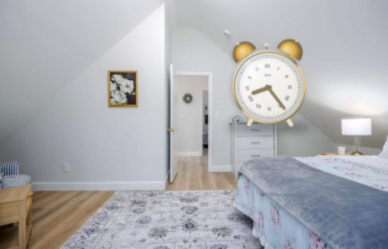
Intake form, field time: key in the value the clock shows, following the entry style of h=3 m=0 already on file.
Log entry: h=8 m=24
